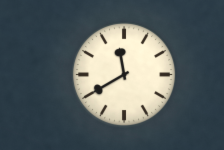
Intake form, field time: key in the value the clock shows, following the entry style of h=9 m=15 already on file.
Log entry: h=11 m=40
